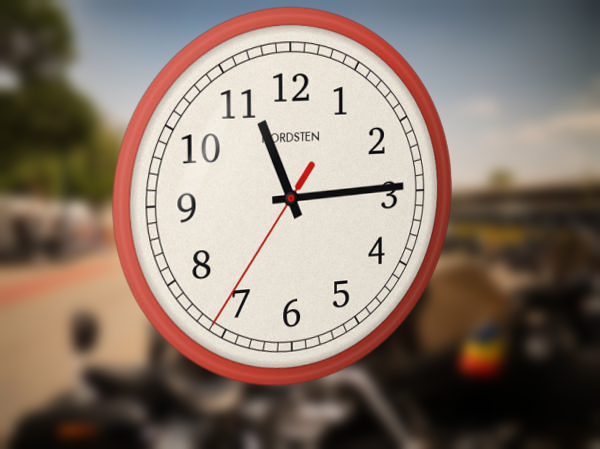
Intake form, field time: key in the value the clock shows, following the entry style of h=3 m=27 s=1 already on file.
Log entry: h=11 m=14 s=36
